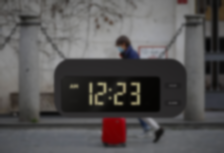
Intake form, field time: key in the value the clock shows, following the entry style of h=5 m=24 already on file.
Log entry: h=12 m=23
